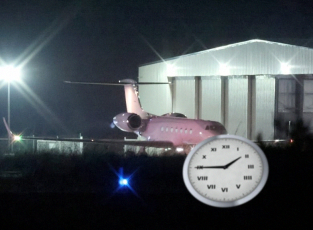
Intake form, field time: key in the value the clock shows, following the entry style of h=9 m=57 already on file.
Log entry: h=1 m=45
